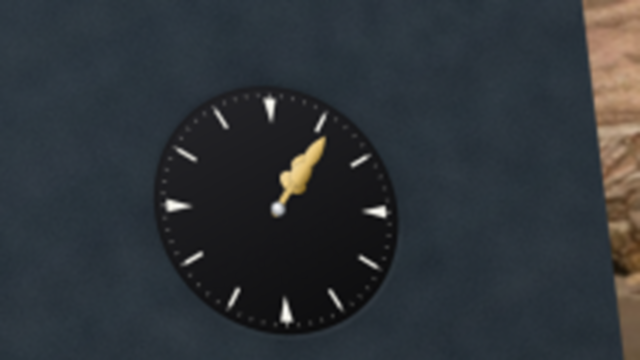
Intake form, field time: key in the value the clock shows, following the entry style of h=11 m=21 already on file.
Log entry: h=1 m=6
